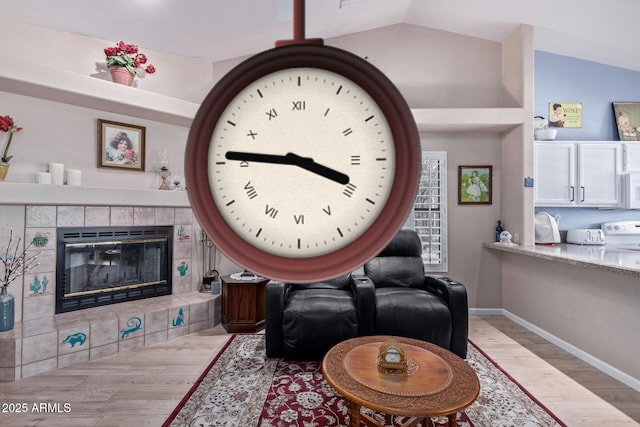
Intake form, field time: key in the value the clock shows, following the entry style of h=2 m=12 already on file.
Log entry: h=3 m=46
